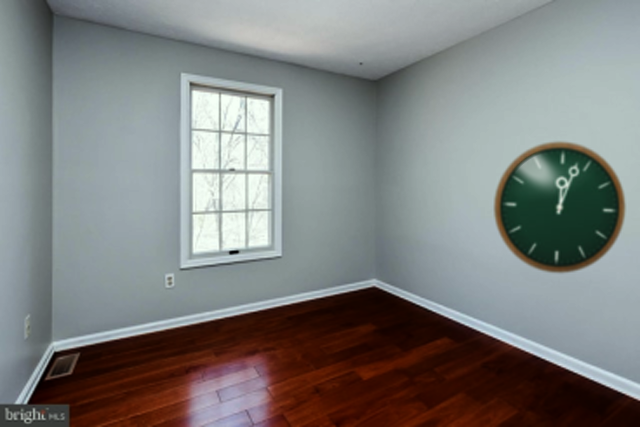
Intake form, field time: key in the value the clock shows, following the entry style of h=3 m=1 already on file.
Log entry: h=12 m=3
